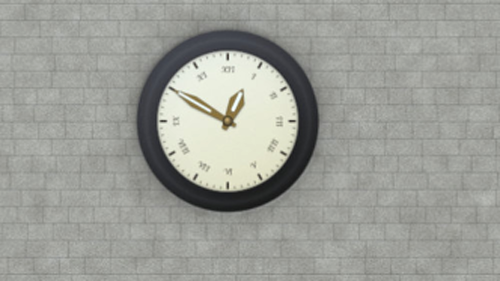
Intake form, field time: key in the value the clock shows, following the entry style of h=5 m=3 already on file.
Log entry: h=12 m=50
